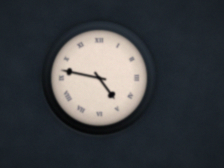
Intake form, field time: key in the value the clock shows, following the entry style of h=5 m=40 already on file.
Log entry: h=4 m=47
